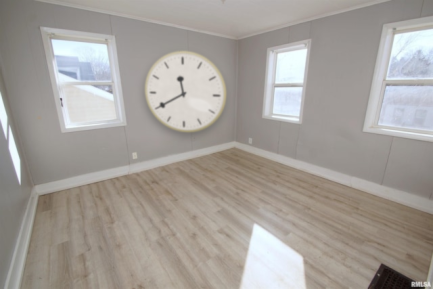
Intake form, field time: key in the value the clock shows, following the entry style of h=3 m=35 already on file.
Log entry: h=11 m=40
